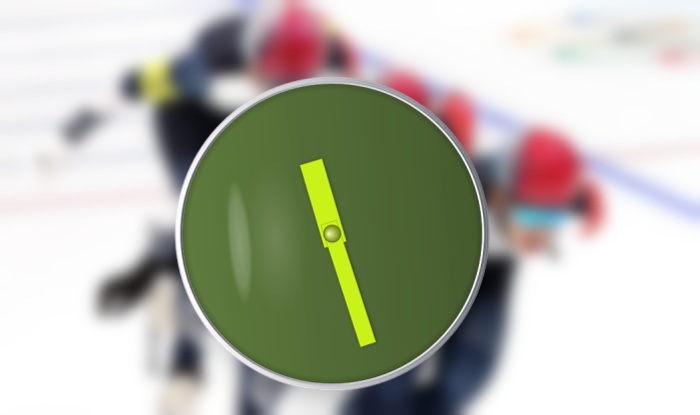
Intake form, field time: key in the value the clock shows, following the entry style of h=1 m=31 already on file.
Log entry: h=11 m=27
